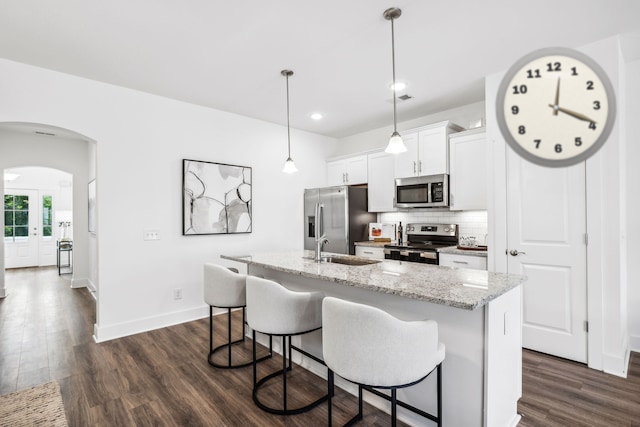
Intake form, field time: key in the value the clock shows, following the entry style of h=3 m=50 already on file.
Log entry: h=12 m=19
